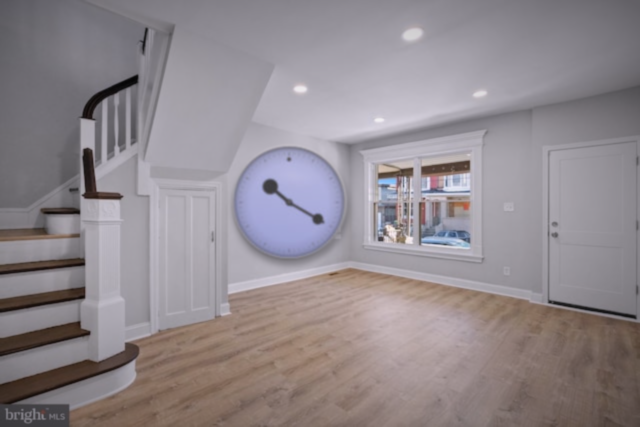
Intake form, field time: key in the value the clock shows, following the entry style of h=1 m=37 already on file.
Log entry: h=10 m=20
